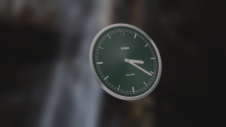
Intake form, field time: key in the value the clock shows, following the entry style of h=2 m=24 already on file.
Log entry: h=3 m=21
